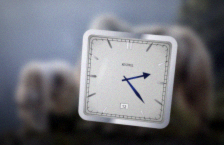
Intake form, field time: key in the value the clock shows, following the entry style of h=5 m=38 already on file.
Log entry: h=2 m=23
